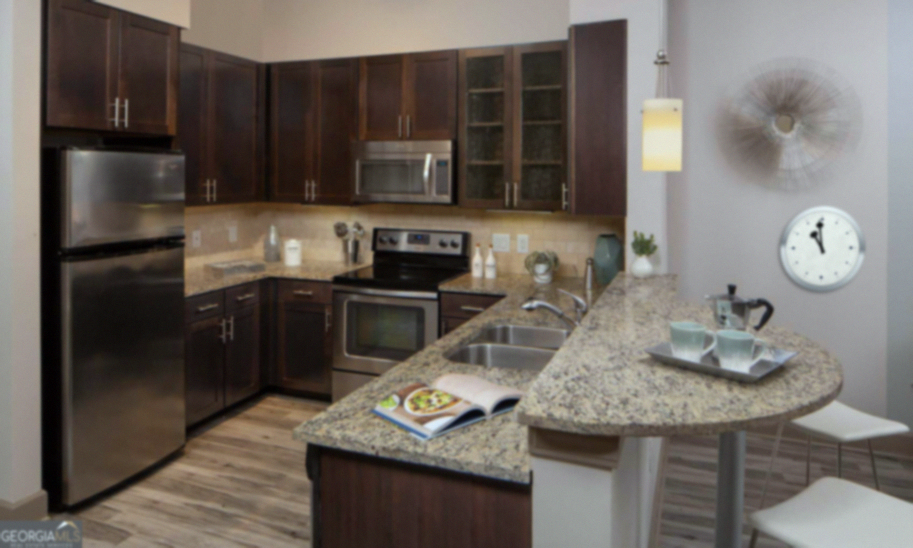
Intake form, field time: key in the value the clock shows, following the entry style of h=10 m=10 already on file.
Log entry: h=10 m=59
